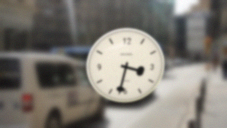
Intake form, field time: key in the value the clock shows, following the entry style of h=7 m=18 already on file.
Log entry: h=3 m=32
